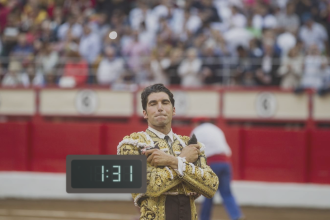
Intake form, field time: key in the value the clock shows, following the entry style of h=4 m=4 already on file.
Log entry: h=1 m=31
